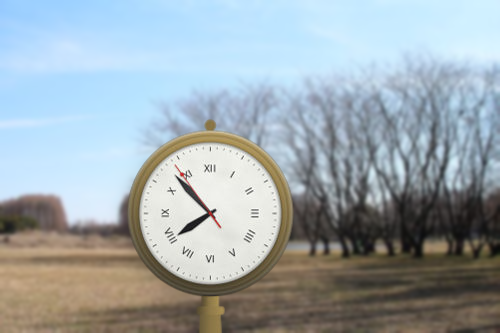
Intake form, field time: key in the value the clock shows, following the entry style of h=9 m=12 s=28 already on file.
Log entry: h=7 m=52 s=54
